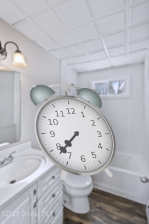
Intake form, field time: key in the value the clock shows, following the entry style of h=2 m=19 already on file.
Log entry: h=7 m=38
